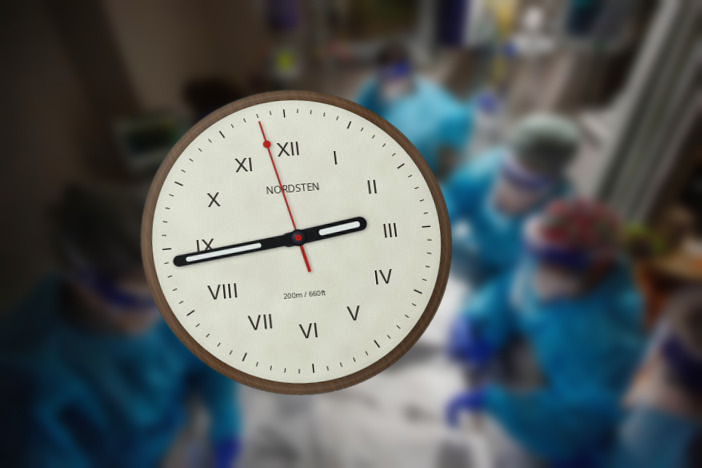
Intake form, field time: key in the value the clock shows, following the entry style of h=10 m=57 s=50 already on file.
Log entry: h=2 m=43 s=58
